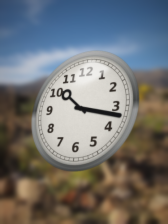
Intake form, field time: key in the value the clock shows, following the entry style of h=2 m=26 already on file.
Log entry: h=10 m=17
